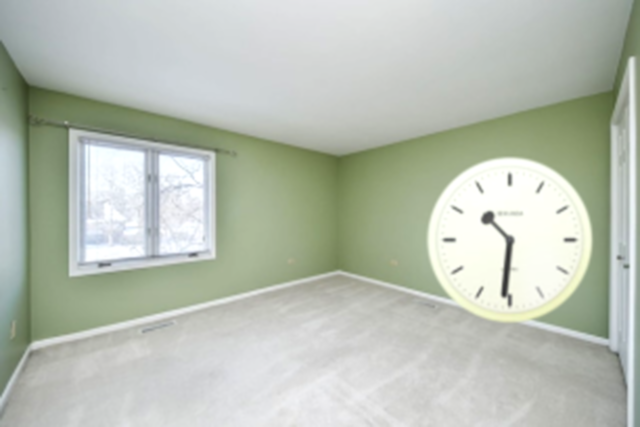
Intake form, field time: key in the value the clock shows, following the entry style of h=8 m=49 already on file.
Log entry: h=10 m=31
